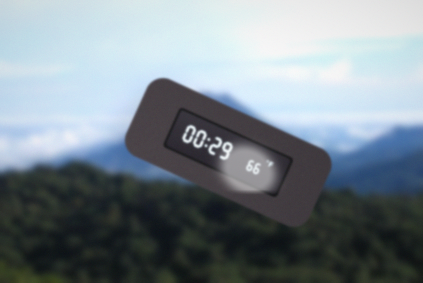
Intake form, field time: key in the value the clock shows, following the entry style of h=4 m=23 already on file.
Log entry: h=0 m=29
